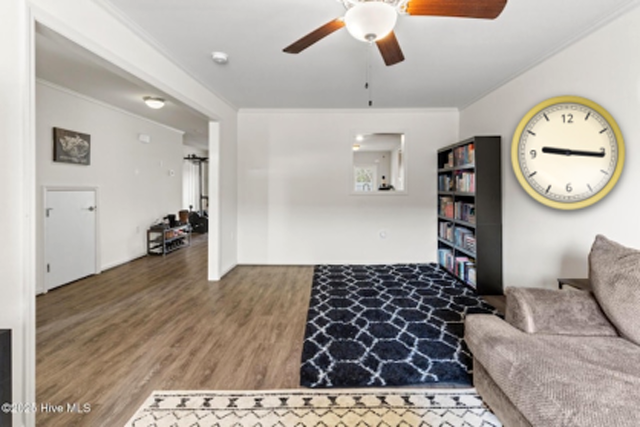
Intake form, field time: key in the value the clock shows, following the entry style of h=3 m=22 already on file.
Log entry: h=9 m=16
